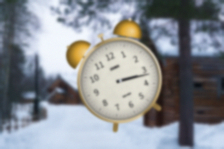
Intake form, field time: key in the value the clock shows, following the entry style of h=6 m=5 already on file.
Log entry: h=3 m=17
